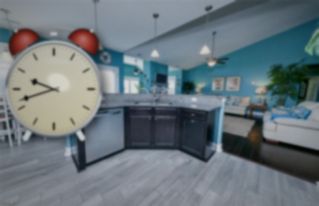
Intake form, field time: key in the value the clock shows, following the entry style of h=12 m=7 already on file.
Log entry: h=9 m=42
